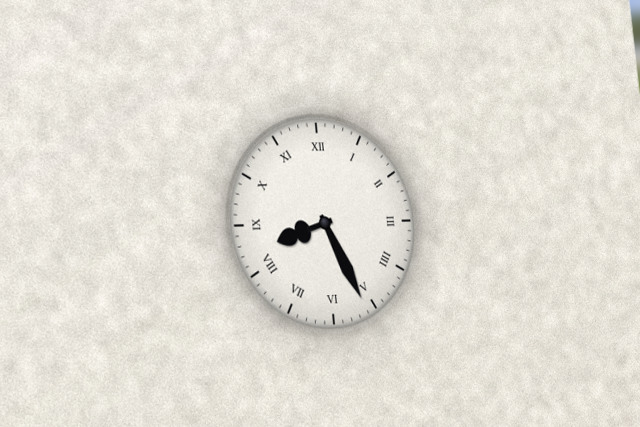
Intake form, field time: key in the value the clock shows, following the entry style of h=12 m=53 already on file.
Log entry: h=8 m=26
